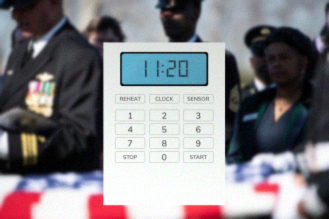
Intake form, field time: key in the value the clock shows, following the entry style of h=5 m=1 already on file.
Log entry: h=11 m=20
